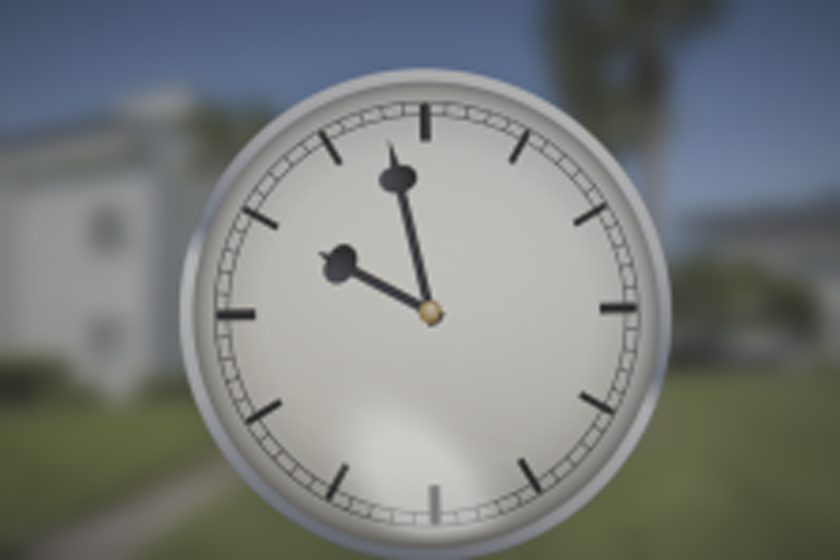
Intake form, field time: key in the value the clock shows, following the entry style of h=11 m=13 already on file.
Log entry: h=9 m=58
